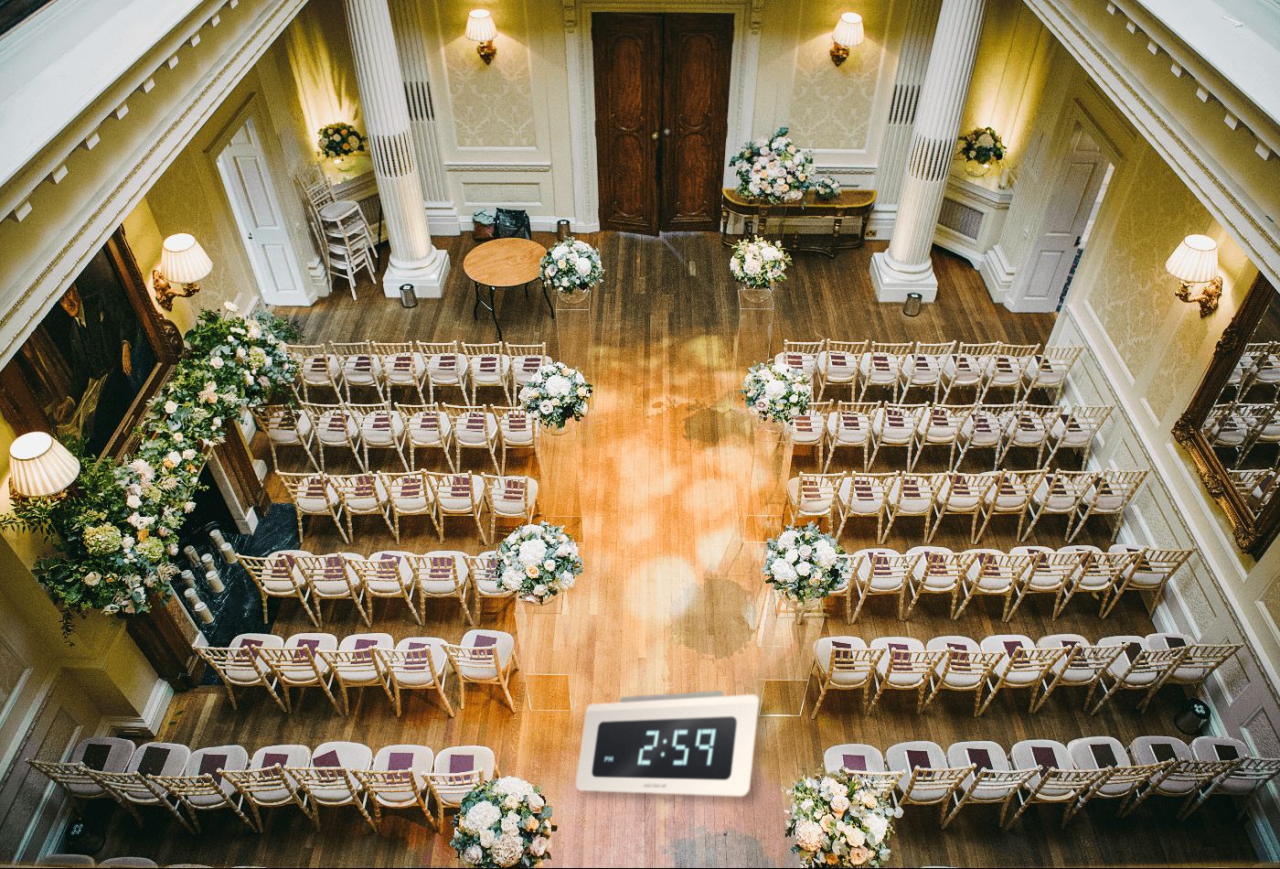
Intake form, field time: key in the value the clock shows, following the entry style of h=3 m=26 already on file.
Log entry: h=2 m=59
